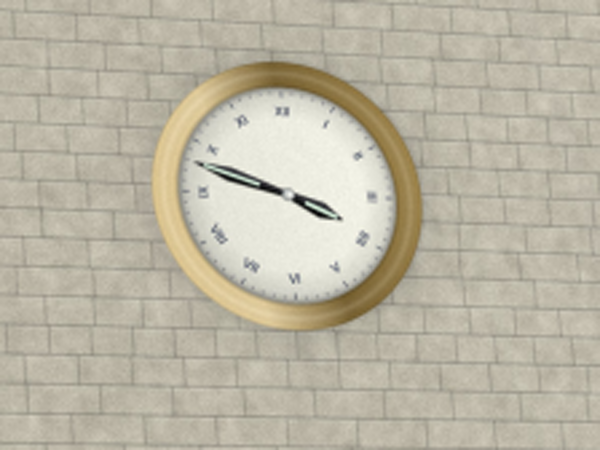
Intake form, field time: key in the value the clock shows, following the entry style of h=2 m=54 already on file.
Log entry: h=3 m=48
